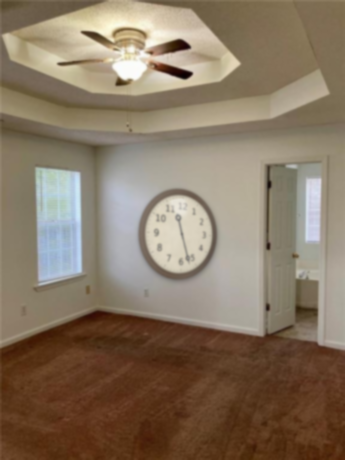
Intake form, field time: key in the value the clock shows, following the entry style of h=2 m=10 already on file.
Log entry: h=11 m=27
